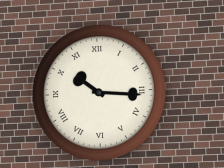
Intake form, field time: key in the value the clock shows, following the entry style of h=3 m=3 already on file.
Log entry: h=10 m=16
